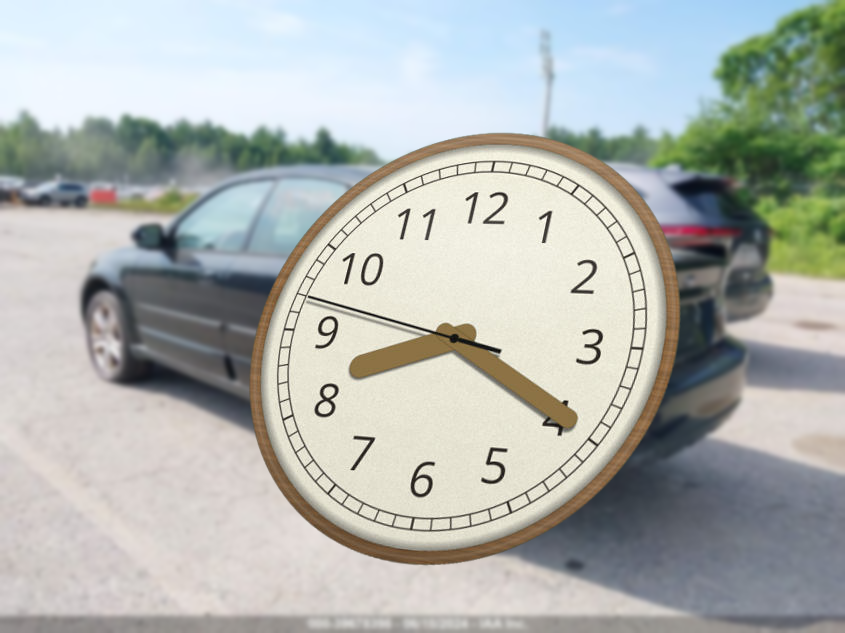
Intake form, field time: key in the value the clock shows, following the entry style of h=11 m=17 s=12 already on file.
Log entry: h=8 m=19 s=47
